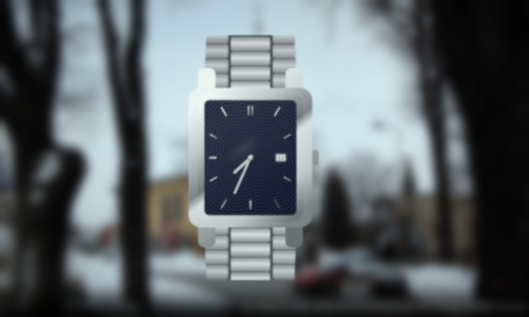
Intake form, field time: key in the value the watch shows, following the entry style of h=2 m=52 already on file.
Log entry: h=7 m=34
